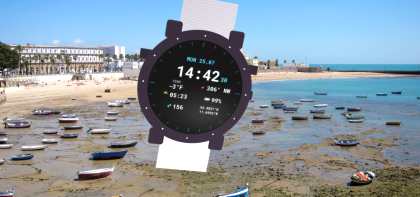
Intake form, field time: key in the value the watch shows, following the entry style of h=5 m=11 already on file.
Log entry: h=14 m=42
